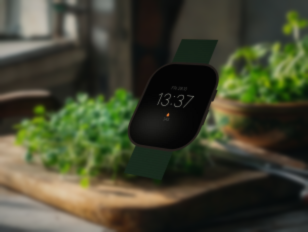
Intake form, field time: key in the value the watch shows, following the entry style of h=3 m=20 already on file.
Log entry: h=13 m=37
